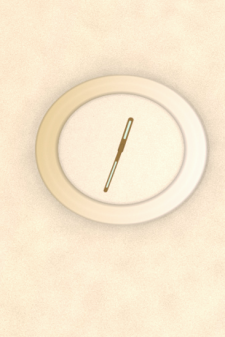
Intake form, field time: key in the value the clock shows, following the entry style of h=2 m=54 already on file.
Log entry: h=12 m=33
